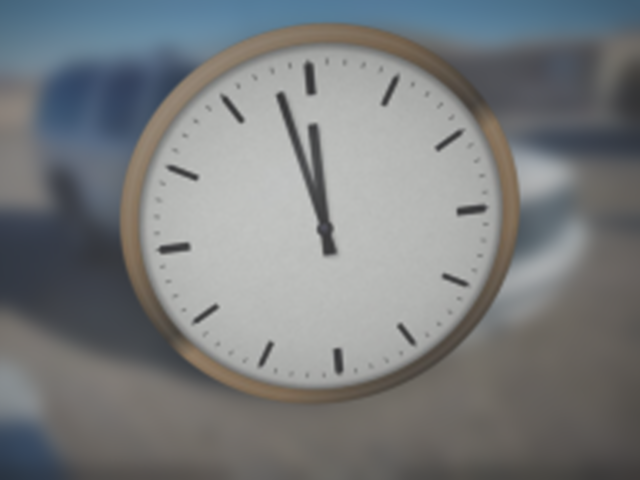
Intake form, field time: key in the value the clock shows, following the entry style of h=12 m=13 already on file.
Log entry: h=11 m=58
